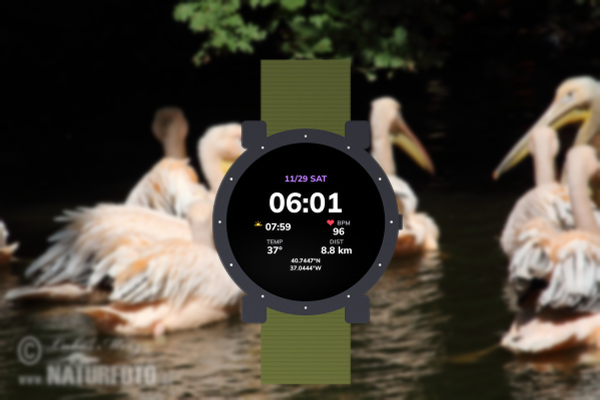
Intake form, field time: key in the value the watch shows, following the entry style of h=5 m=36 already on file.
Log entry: h=6 m=1
